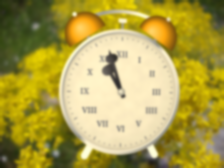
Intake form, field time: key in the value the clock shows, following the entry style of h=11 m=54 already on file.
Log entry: h=10 m=57
